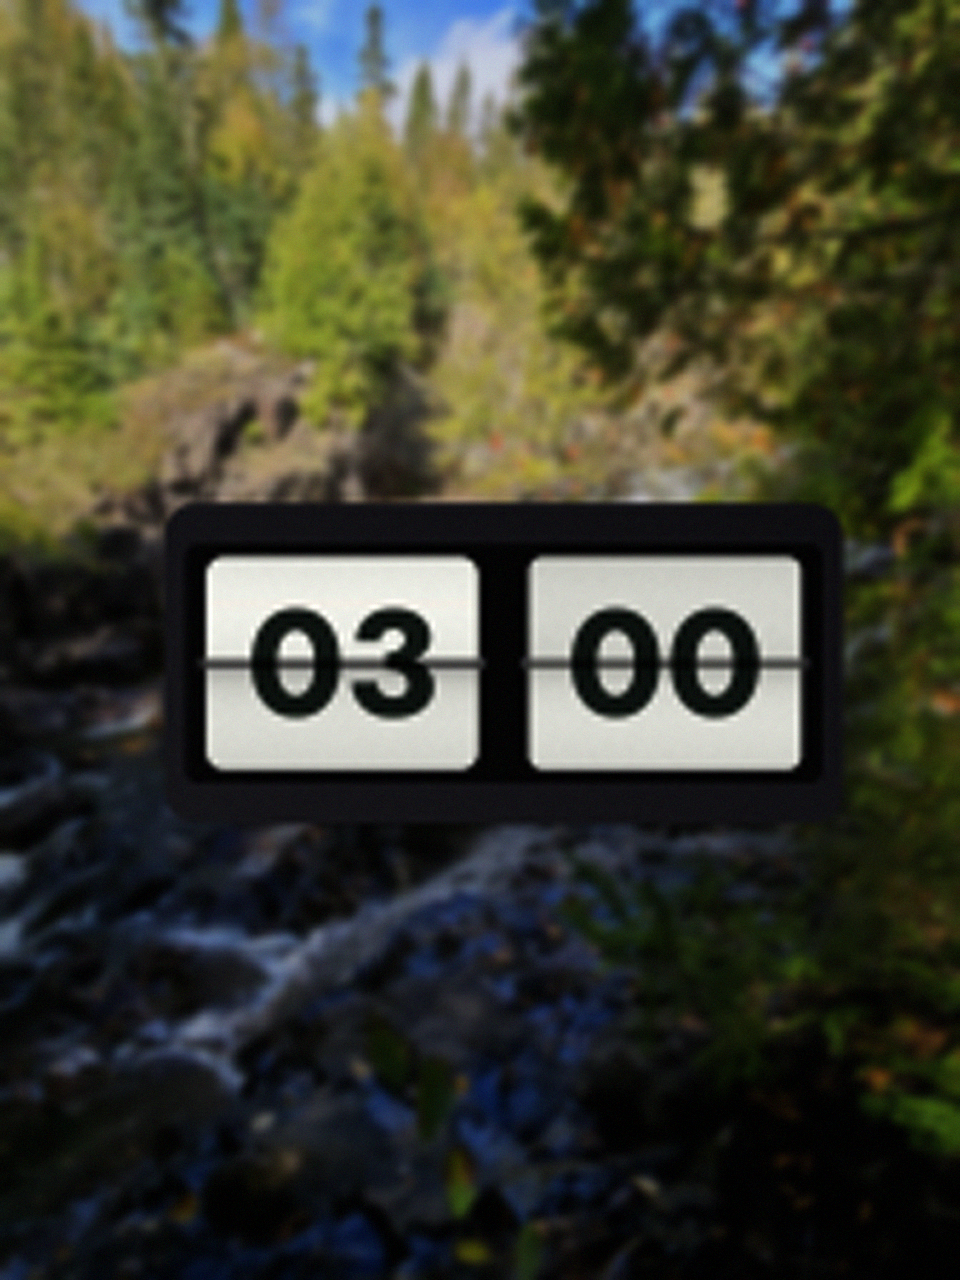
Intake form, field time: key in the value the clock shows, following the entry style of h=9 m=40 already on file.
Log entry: h=3 m=0
